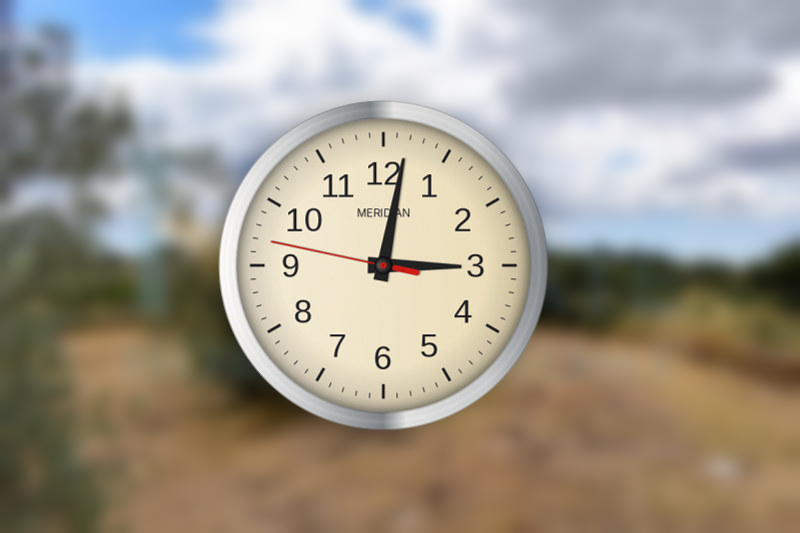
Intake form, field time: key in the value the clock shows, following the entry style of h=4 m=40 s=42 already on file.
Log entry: h=3 m=1 s=47
